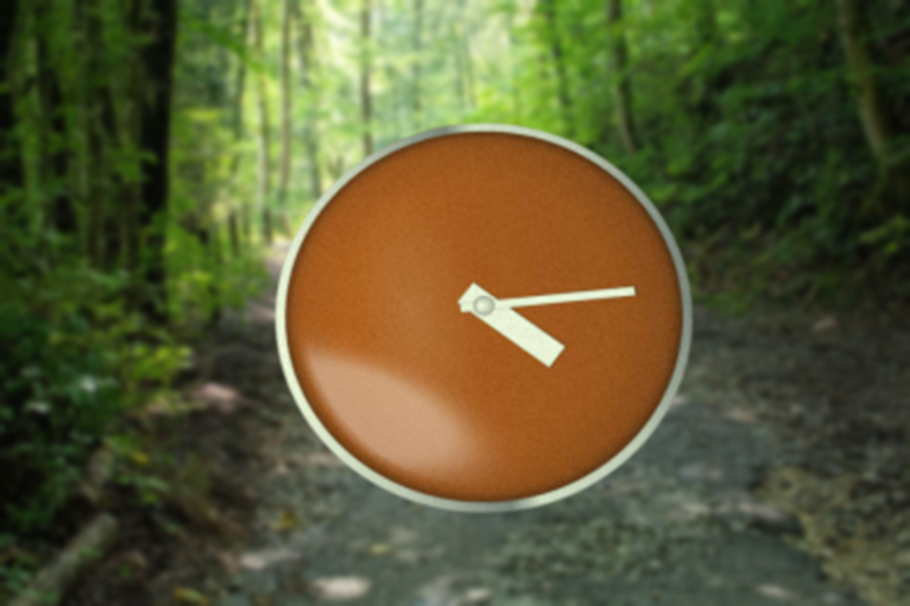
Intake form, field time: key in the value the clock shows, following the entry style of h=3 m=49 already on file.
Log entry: h=4 m=14
